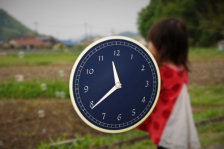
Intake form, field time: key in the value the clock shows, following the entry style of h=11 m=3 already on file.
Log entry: h=11 m=39
